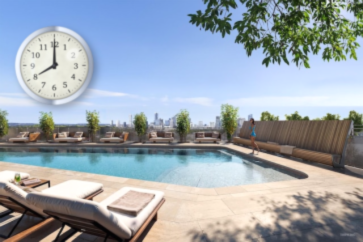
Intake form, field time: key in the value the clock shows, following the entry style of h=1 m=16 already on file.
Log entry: h=8 m=0
